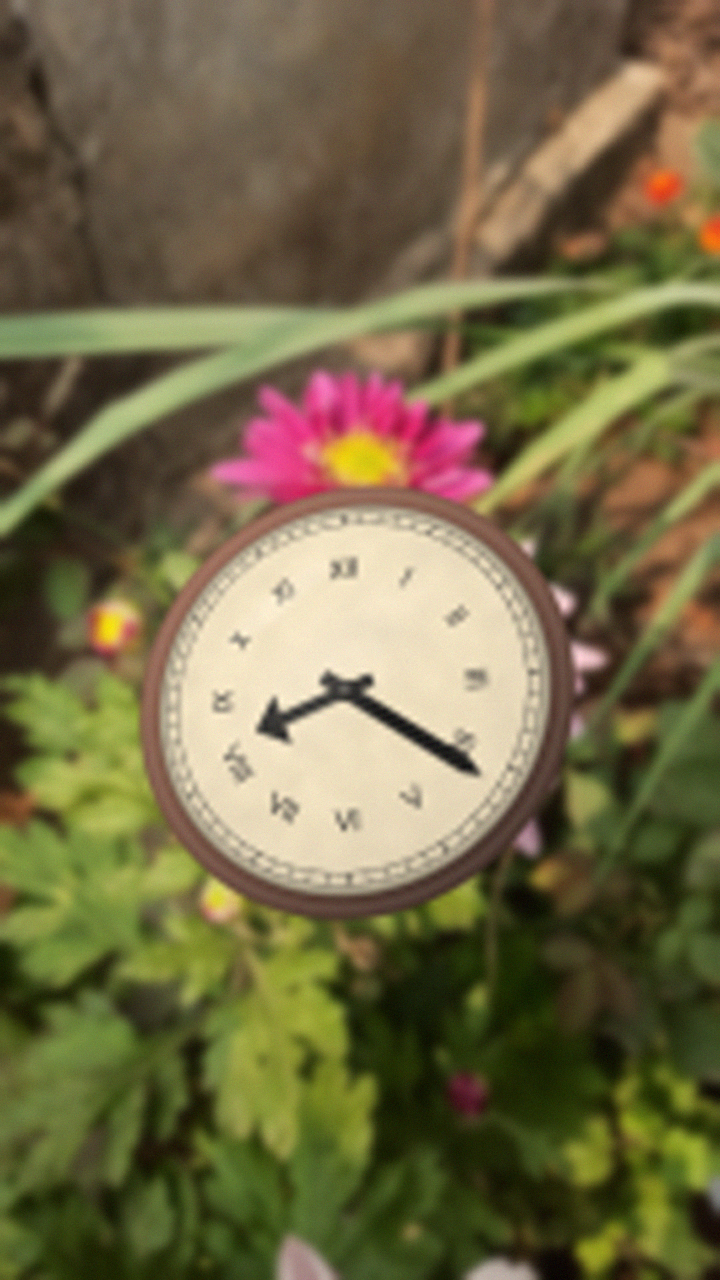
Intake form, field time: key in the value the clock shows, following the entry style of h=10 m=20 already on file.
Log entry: h=8 m=21
